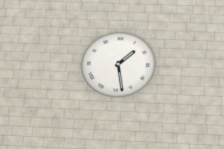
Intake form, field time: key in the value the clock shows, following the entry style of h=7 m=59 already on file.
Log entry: h=1 m=28
